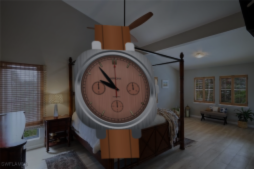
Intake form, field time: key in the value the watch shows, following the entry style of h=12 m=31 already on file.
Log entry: h=9 m=54
